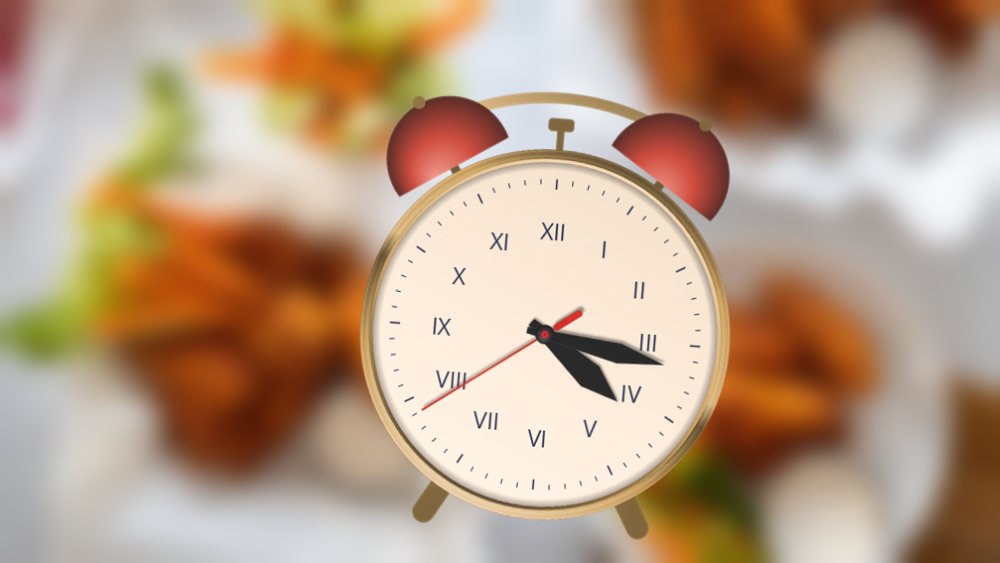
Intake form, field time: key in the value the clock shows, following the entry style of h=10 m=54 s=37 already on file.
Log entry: h=4 m=16 s=39
